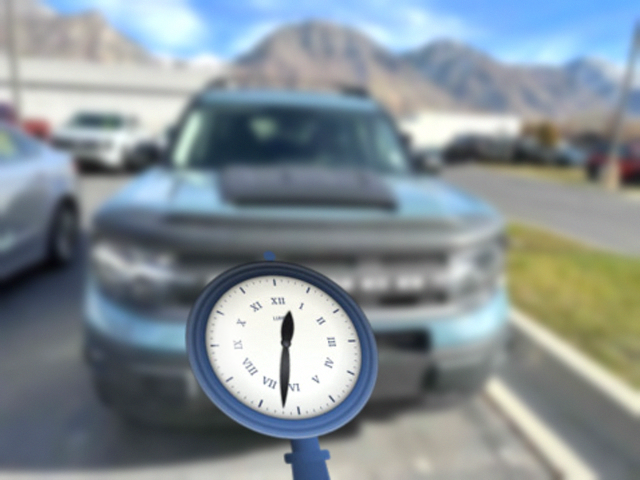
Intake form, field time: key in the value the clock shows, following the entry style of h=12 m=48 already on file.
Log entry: h=12 m=32
